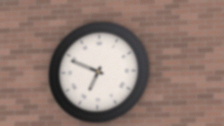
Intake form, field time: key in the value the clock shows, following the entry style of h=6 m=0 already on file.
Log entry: h=6 m=49
